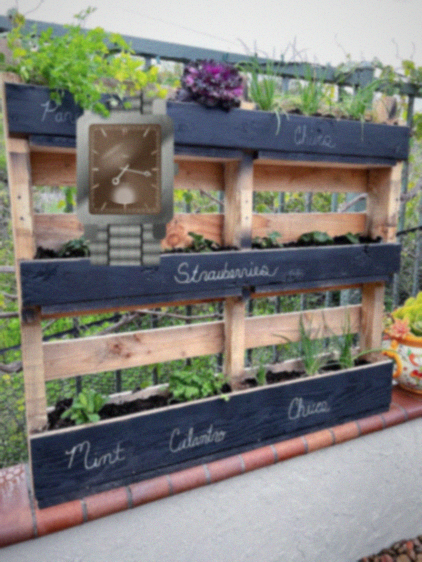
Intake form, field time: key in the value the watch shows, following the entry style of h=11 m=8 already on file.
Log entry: h=7 m=17
